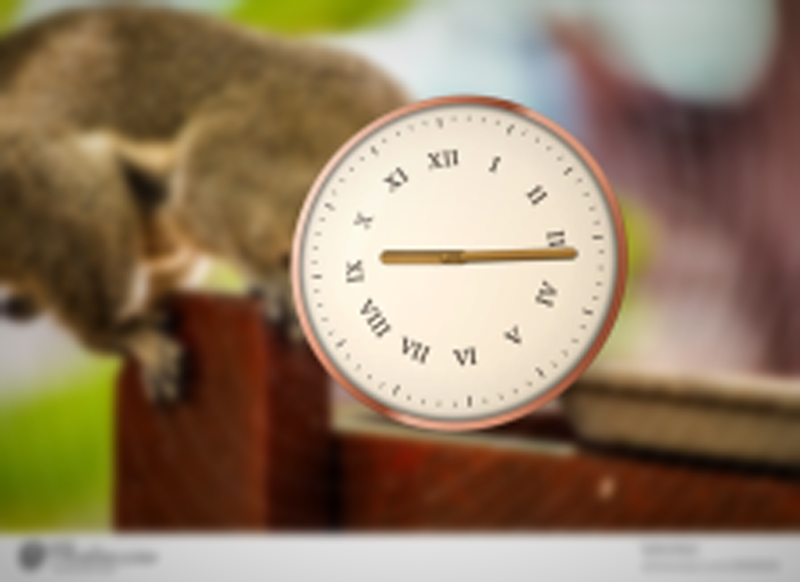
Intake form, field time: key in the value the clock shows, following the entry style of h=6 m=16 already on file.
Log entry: h=9 m=16
